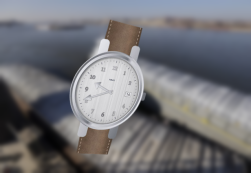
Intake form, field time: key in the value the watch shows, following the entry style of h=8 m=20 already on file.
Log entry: h=9 m=41
